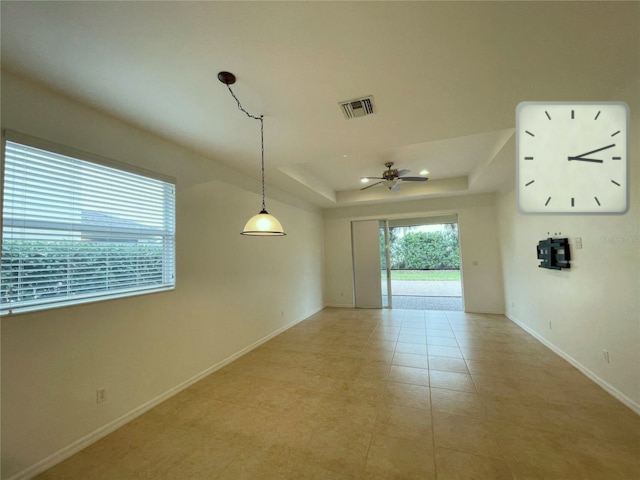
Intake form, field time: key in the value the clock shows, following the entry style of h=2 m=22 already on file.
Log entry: h=3 m=12
